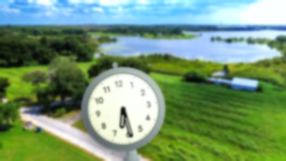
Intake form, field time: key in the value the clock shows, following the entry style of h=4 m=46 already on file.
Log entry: h=6 m=29
